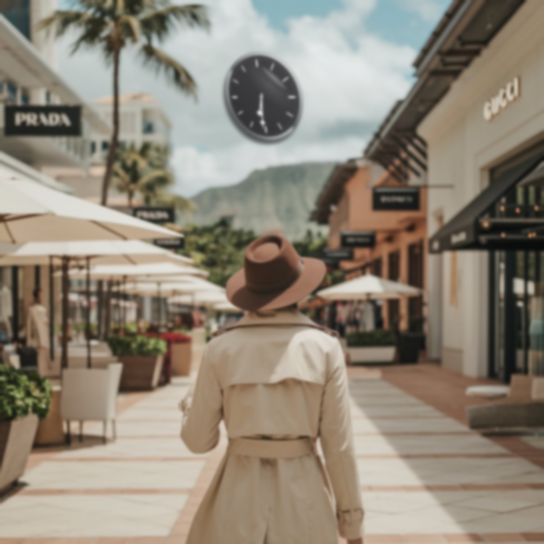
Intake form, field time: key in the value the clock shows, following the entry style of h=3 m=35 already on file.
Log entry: h=6 m=31
